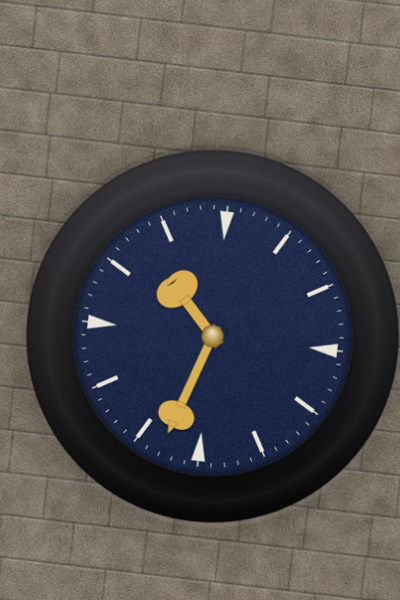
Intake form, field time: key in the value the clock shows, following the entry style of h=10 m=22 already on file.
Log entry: h=10 m=33
